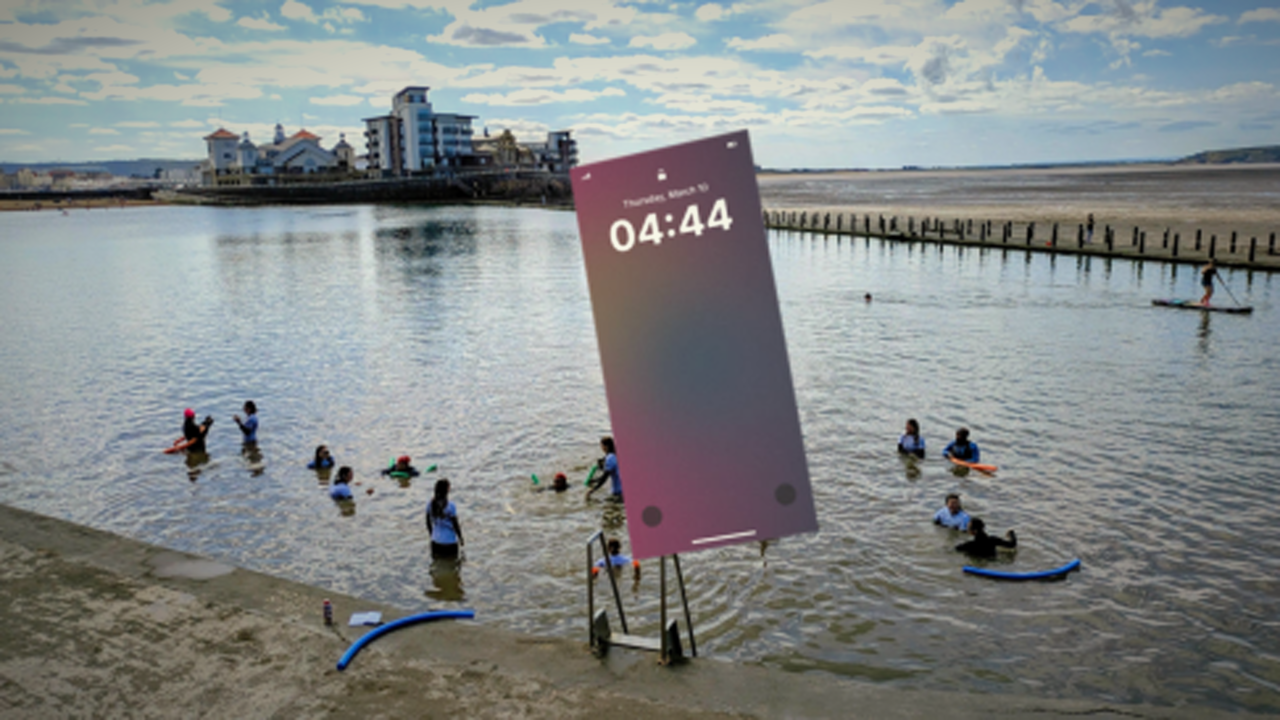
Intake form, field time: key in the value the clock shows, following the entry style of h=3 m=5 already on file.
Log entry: h=4 m=44
